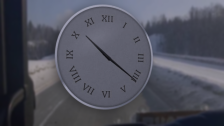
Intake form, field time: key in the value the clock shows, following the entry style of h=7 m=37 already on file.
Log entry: h=10 m=21
